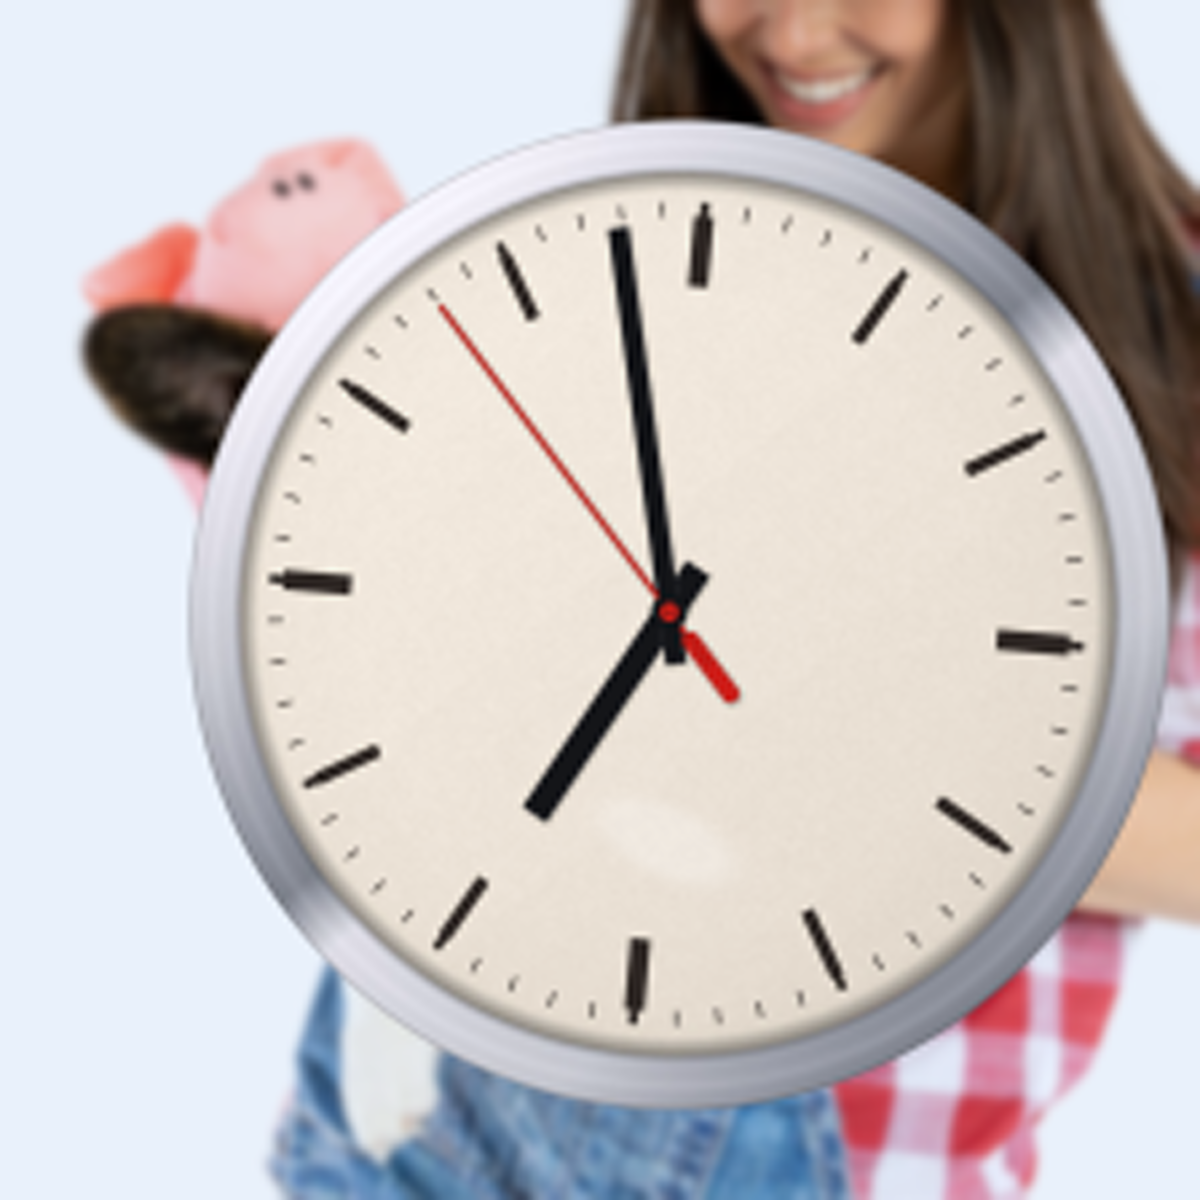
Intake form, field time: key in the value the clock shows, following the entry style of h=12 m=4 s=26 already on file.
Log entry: h=6 m=57 s=53
